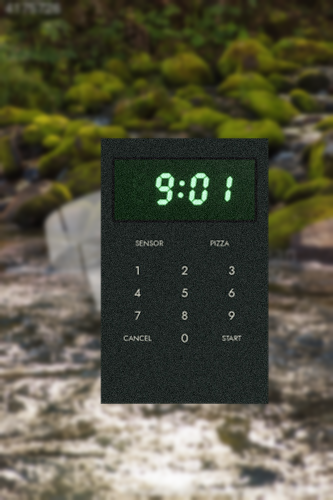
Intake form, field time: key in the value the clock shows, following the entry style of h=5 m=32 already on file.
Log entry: h=9 m=1
